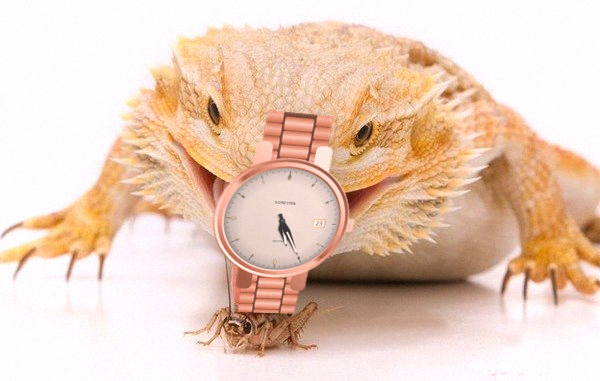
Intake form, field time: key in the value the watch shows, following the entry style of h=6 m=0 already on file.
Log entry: h=5 m=25
